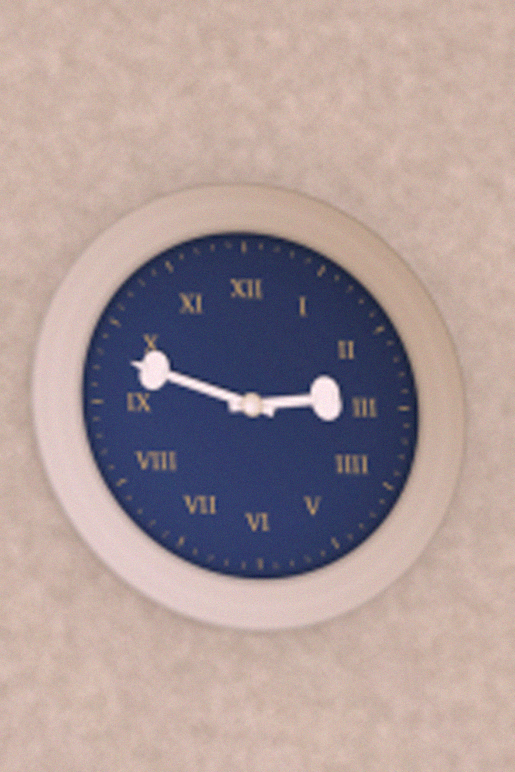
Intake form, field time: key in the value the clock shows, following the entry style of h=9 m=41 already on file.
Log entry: h=2 m=48
